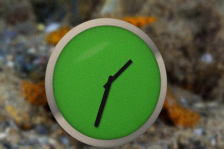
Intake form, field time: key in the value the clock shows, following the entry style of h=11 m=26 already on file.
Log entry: h=1 m=33
